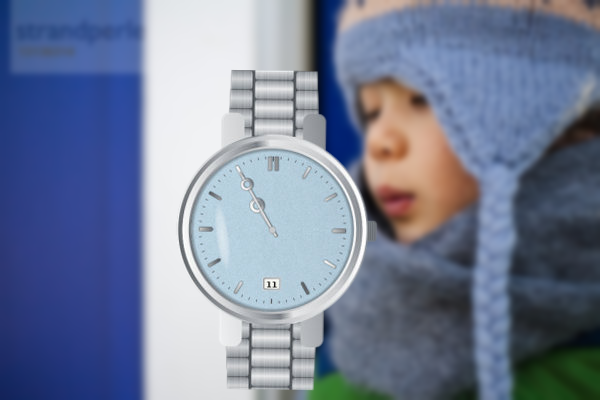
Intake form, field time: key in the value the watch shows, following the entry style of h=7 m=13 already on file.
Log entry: h=10 m=55
